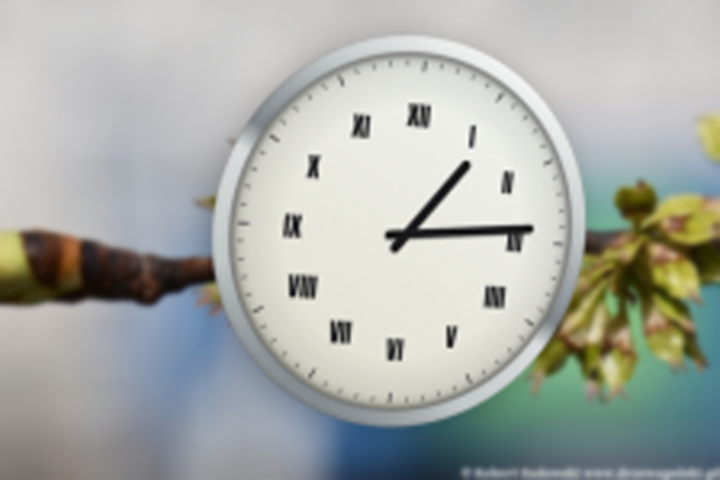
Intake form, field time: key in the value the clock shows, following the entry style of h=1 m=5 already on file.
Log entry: h=1 m=14
